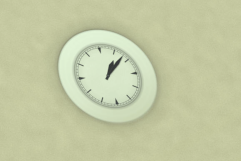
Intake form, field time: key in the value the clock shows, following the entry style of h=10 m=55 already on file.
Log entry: h=1 m=8
